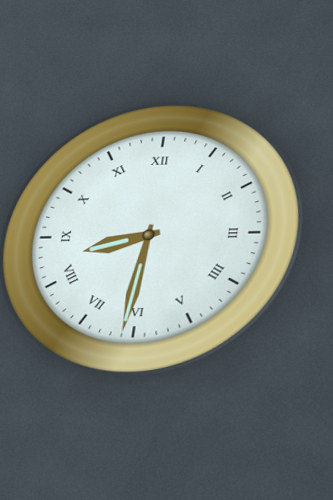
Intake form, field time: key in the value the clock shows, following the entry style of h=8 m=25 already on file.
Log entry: h=8 m=31
